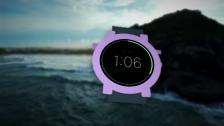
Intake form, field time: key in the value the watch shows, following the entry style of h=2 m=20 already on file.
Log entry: h=1 m=6
